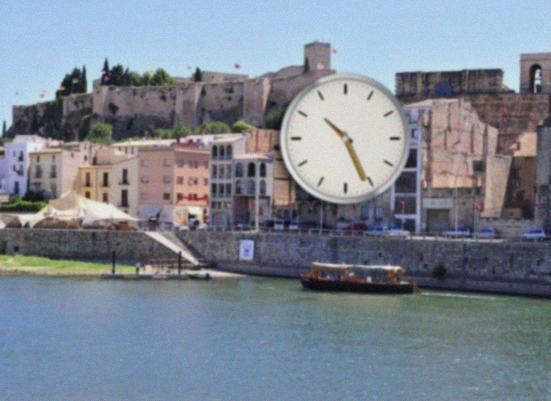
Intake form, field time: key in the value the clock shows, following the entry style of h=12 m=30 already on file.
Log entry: h=10 m=26
